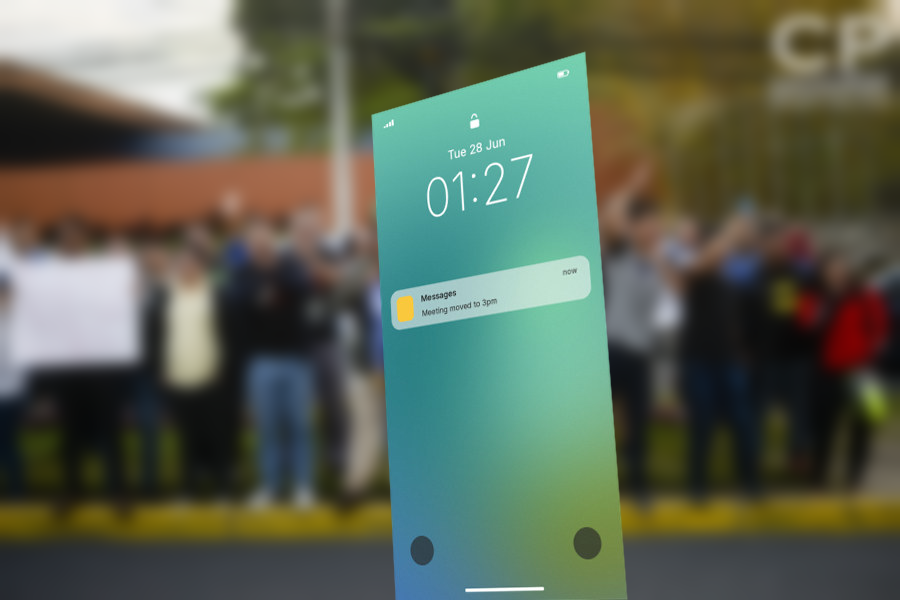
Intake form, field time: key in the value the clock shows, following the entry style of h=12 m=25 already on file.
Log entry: h=1 m=27
